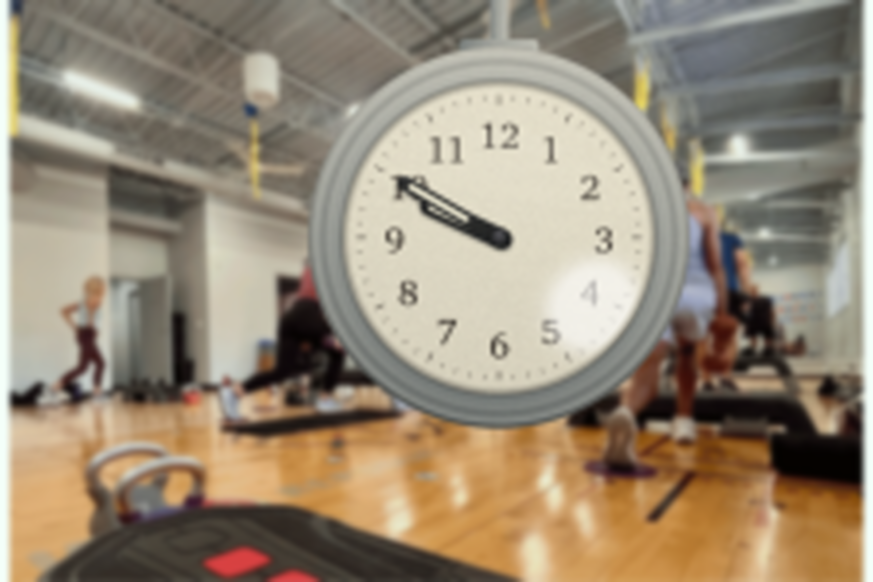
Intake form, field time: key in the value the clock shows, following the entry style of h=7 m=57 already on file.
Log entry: h=9 m=50
